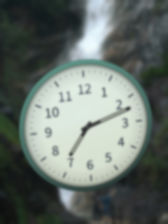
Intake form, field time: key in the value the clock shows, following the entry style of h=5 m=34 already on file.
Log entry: h=7 m=12
